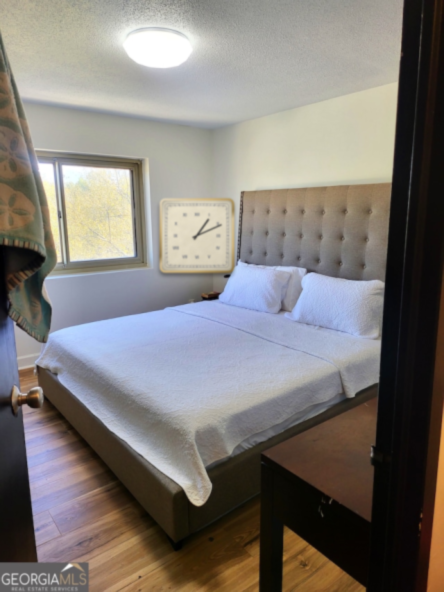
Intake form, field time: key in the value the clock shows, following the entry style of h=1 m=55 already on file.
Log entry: h=1 m=11
